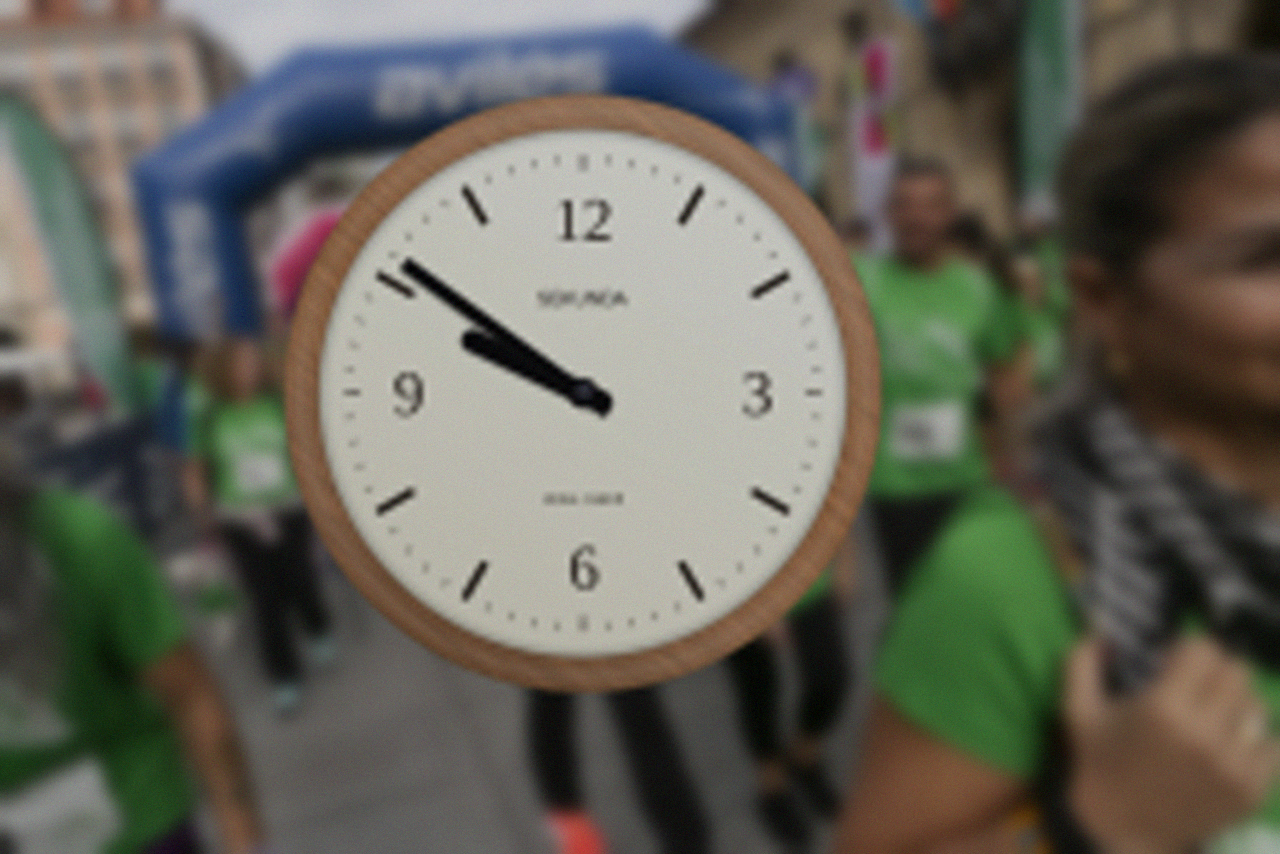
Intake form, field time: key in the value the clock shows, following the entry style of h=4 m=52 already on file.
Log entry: h=9 m=51
